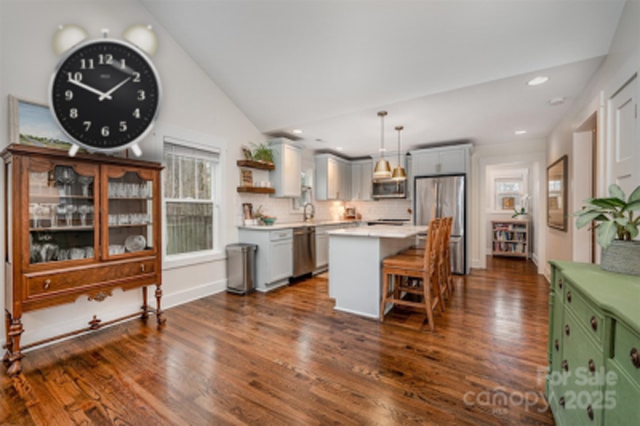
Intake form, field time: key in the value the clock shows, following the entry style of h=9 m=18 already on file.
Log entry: h=1 m=49
